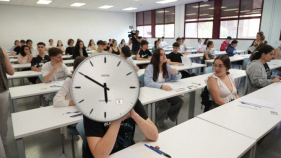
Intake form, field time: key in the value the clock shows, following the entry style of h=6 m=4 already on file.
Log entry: h=5 m=50
